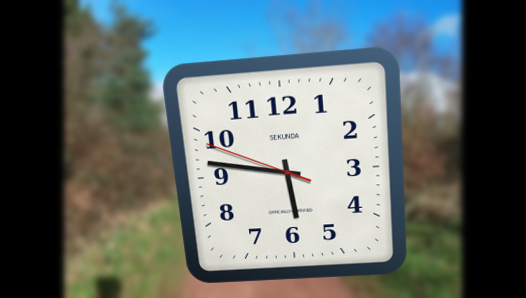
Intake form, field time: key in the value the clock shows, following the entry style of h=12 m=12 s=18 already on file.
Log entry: h=5 m=46 s=49
